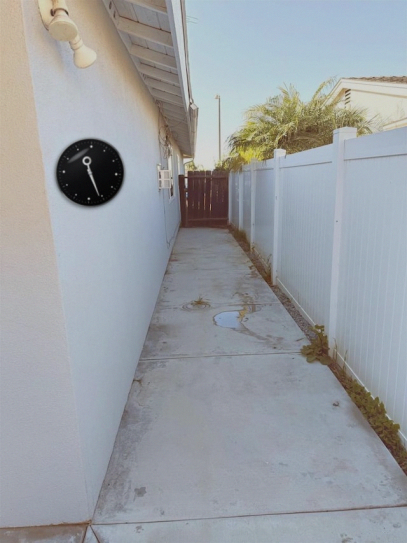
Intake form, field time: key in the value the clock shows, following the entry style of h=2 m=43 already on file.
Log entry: h=11 m=26
